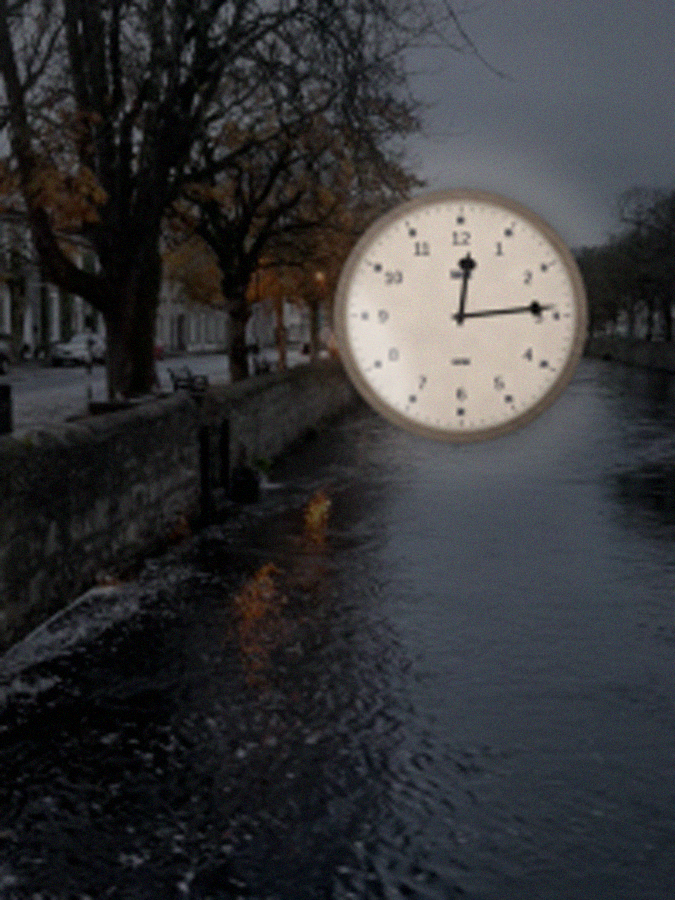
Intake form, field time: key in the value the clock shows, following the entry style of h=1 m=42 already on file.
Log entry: h=12 m=14
